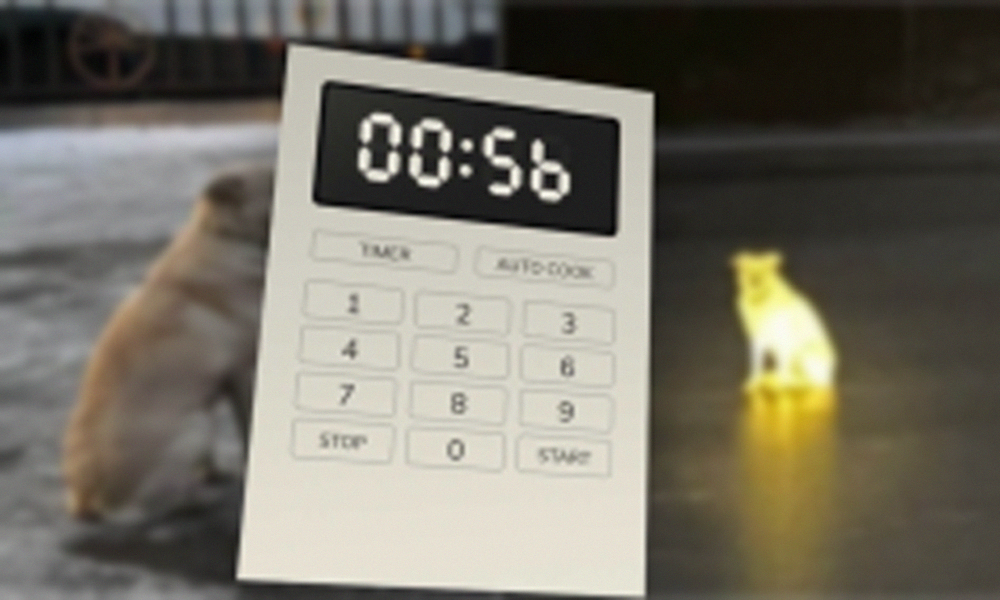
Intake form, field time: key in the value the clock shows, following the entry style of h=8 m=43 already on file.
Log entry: h=0 m=56
